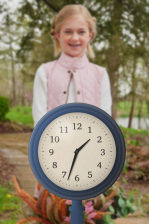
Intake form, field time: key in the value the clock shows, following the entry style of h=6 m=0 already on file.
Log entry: h=1 m=33
